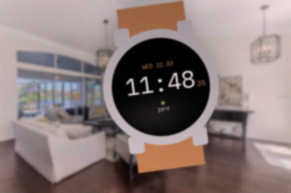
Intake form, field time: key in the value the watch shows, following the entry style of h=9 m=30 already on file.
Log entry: h=11 m=48
